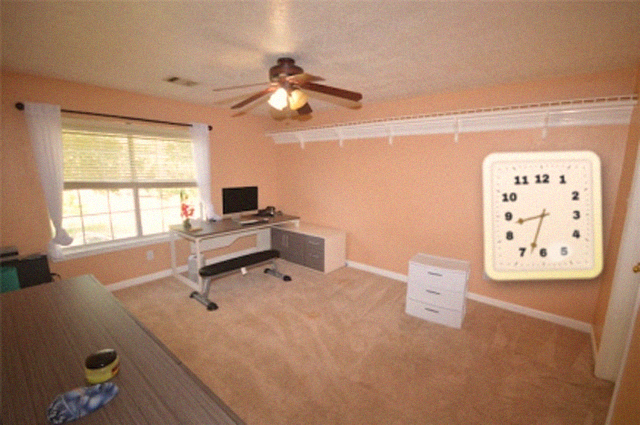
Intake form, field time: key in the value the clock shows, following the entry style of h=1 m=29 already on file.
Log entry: h=8 m=33
